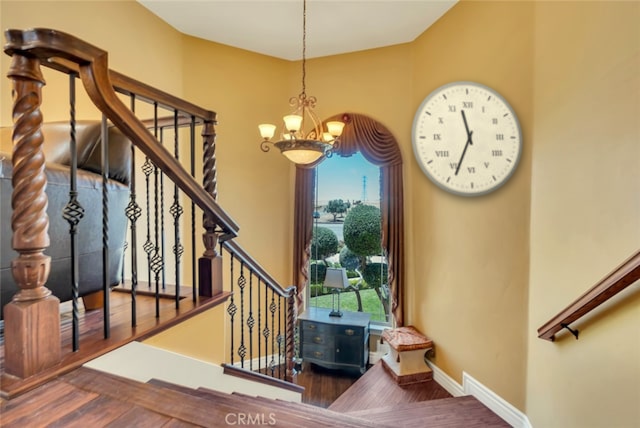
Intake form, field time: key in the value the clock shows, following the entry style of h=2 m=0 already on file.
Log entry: h=11 m=34
